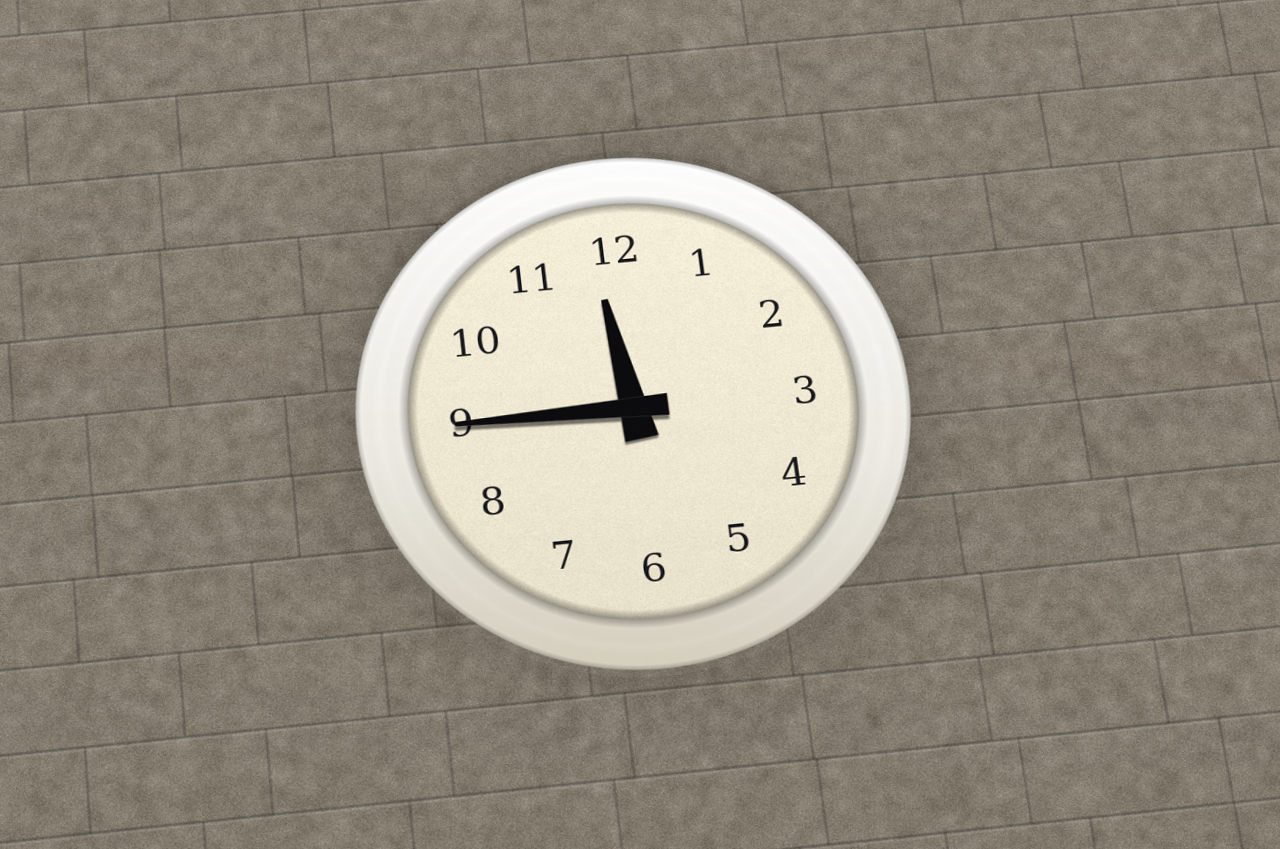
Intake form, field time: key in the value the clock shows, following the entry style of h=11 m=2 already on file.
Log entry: h=11 m=45
